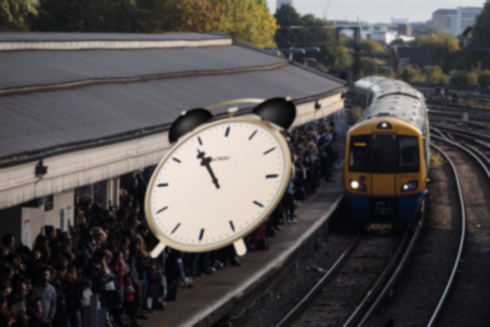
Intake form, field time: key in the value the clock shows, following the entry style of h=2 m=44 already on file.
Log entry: h=10 m=54
